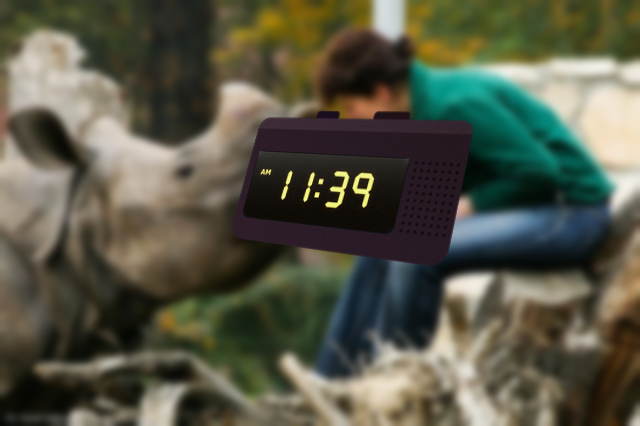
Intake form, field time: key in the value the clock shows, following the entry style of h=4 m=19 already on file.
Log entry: h=11 m=39
